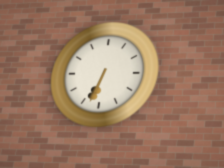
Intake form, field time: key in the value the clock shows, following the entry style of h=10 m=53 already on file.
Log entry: h=6 m=33
